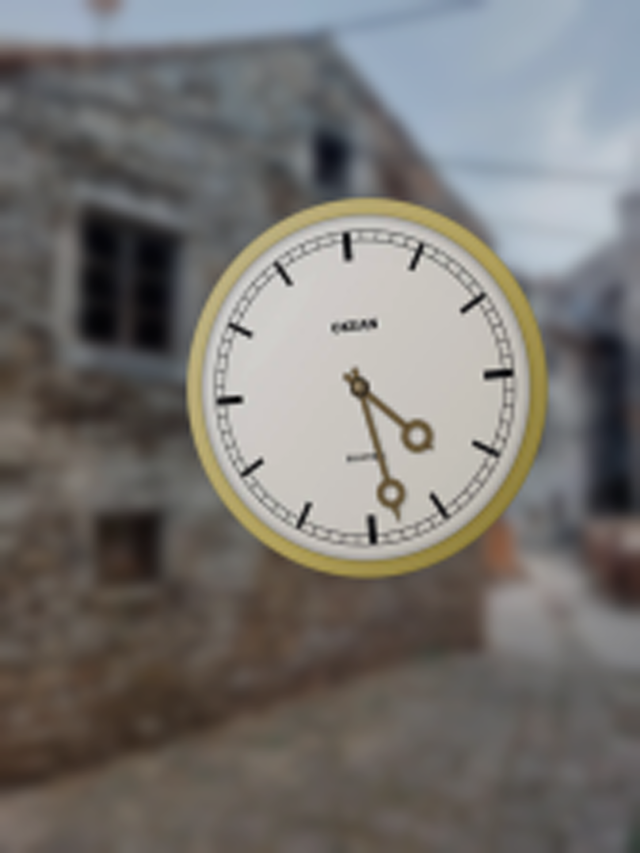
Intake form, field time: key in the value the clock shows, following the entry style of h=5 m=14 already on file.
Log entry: h=4 m=28
